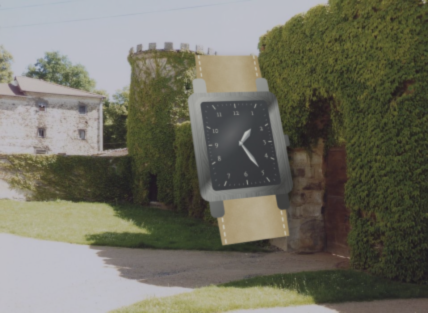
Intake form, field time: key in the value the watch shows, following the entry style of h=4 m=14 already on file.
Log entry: h=1 m=25
